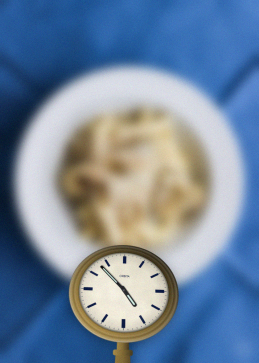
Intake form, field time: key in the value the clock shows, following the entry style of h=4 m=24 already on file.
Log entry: h=4 m=53
